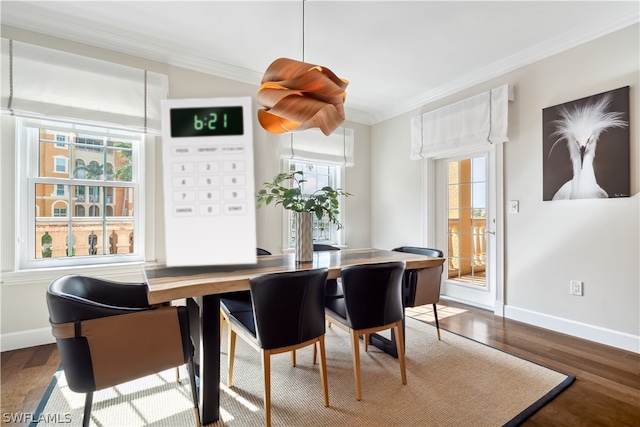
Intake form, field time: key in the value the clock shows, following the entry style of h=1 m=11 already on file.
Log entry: h=6 m=21
